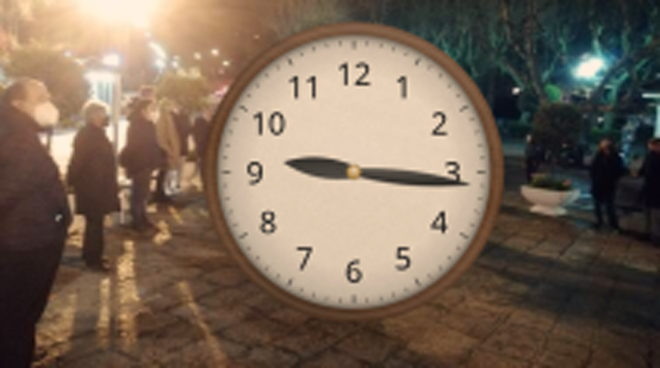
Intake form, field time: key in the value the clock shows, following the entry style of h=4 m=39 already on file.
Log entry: h=9 m=16
